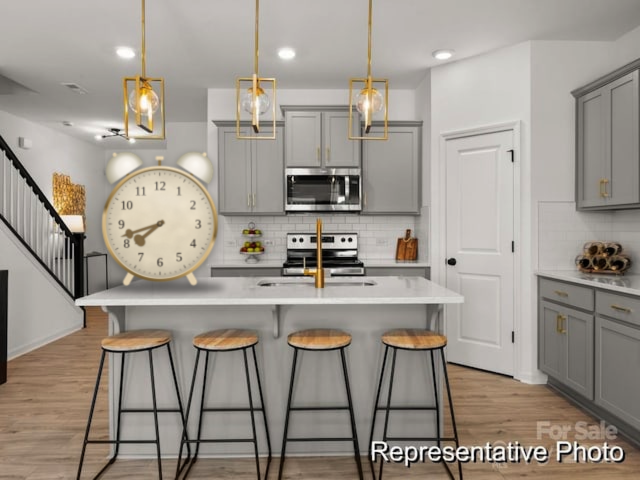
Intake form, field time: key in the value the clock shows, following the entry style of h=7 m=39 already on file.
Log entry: h=7 m=42
